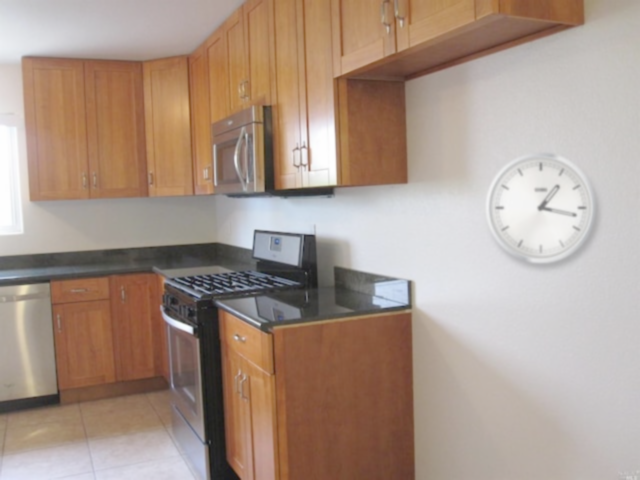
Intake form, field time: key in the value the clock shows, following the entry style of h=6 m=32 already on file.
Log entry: h=1 m=17
